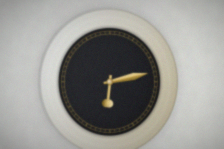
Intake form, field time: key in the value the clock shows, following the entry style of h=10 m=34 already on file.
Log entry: h=6 m=13
